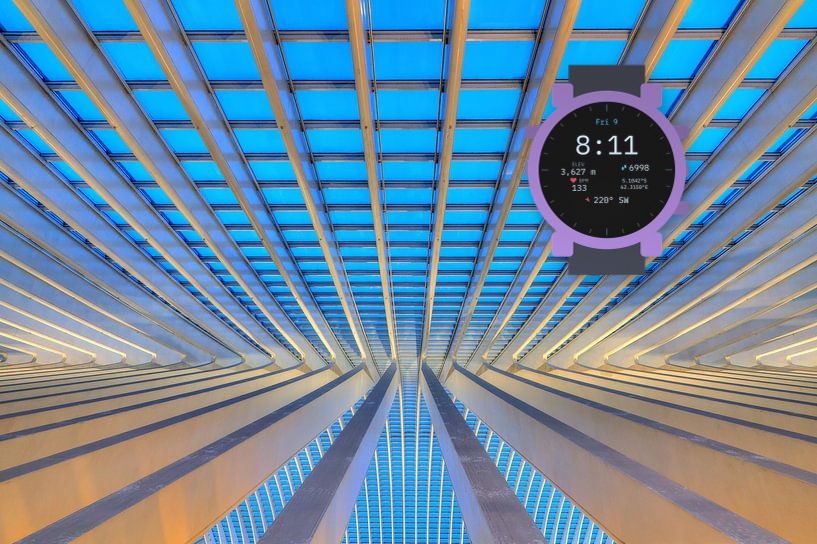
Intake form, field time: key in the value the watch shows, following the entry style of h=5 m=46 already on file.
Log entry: h=8 m=11
